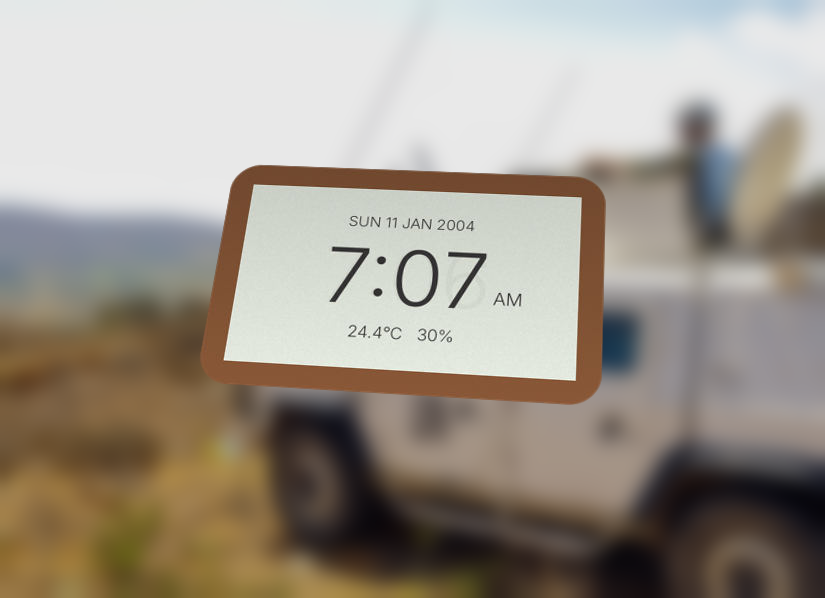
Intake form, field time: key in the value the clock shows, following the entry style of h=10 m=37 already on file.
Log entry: h=7 m=7
